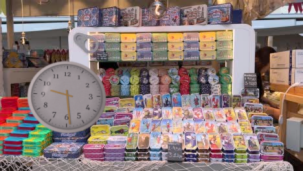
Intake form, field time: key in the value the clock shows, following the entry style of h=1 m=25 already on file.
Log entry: h=9 m=29
